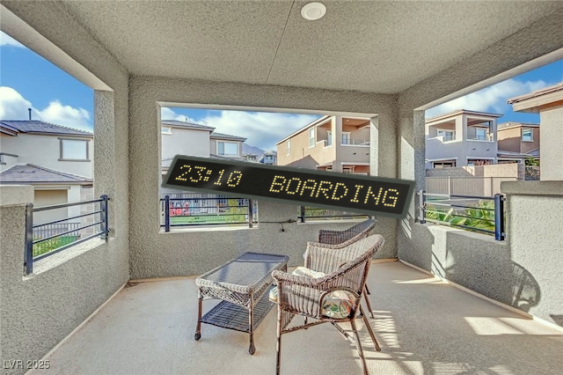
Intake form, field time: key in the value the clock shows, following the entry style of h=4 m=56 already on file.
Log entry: h=23 m=10
